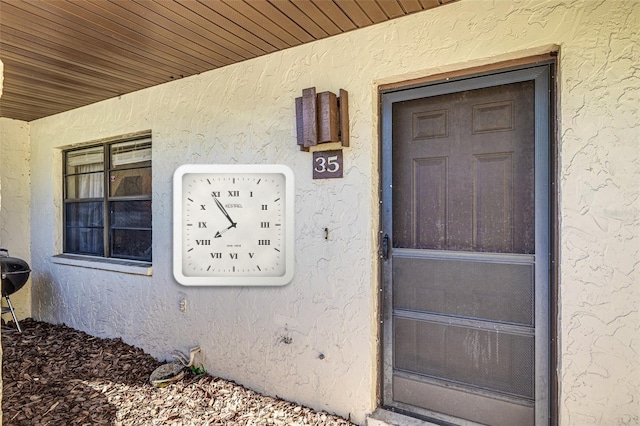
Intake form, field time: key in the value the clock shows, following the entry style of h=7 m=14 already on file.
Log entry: h=7 m=54
